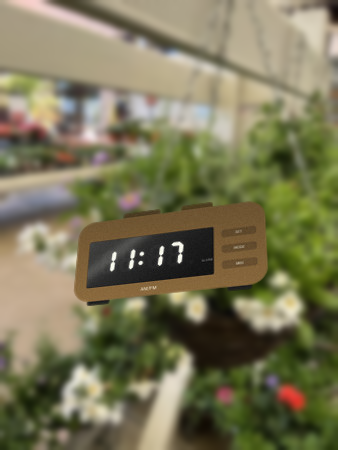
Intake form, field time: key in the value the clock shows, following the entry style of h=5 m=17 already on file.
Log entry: h=11 m=17
